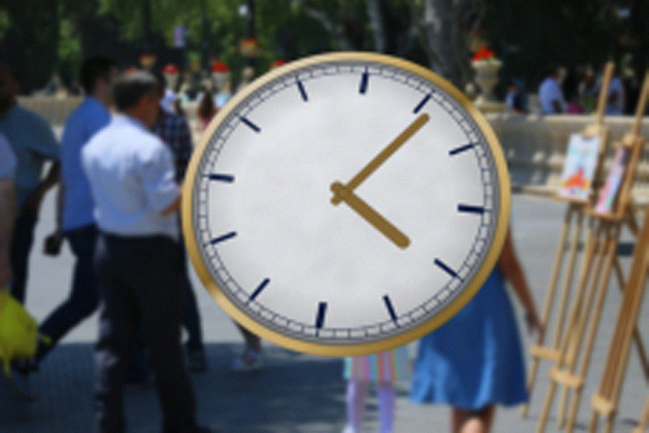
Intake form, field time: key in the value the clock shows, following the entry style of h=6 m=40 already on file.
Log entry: h=4 m=6
